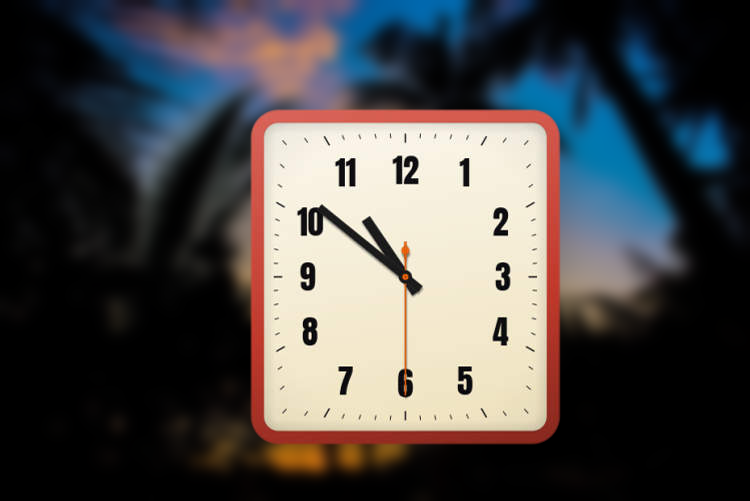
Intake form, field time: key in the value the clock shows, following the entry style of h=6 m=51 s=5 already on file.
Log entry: h=10 m=51 s=30
